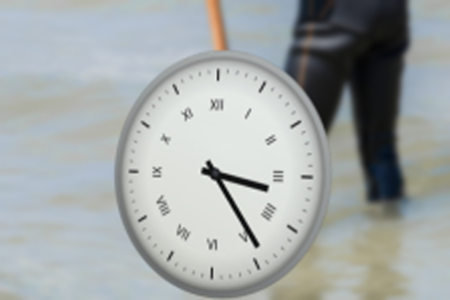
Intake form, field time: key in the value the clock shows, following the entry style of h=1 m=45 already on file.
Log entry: h=3 m=24
